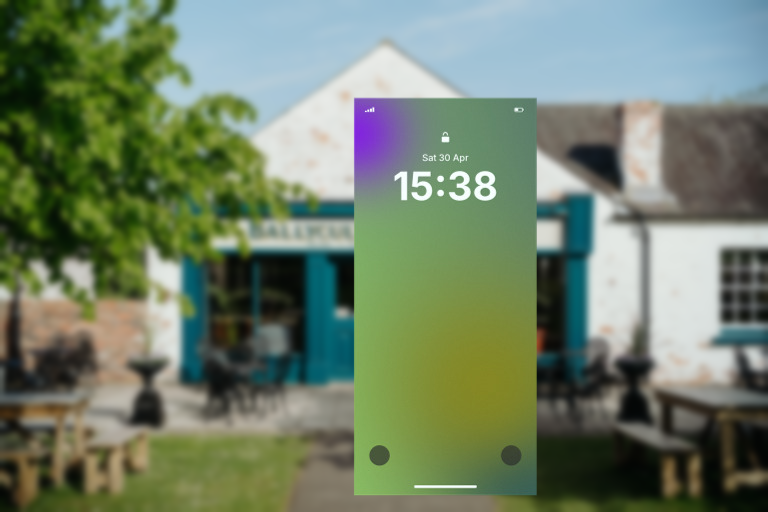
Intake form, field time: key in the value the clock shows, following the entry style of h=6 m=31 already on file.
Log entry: h=15 m=38
